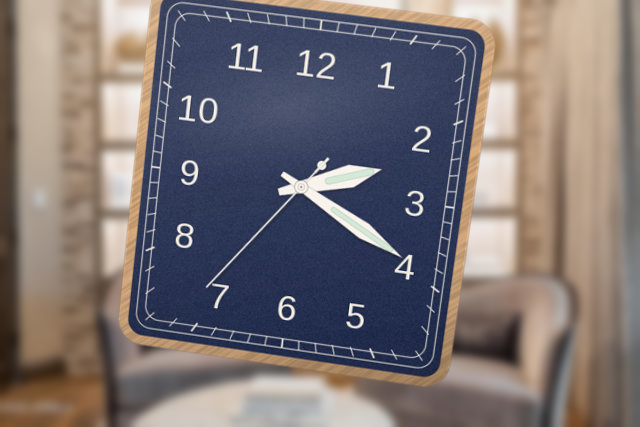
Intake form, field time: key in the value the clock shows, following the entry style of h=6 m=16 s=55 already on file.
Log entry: h=2 m=19 s=36
